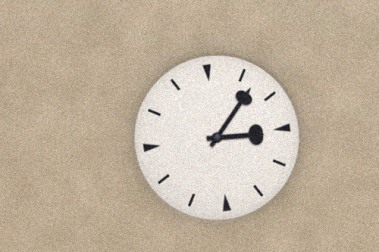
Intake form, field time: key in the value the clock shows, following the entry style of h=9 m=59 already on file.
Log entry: h=3 m=7
